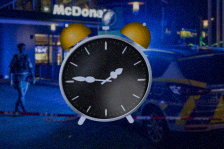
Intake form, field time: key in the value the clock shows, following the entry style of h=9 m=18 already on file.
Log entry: h=1 m=46
